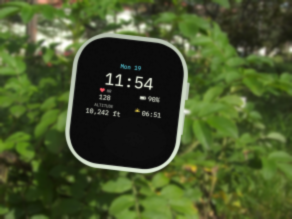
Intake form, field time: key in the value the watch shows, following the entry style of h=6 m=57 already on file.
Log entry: h=11 m=54
